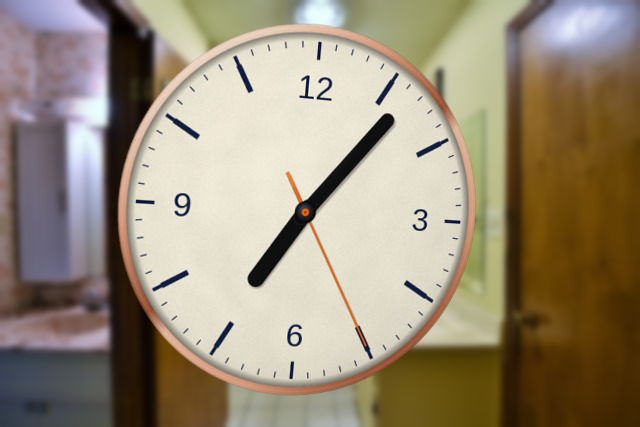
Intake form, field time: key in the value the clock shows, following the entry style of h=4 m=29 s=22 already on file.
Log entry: h=7 m=6 s=25
